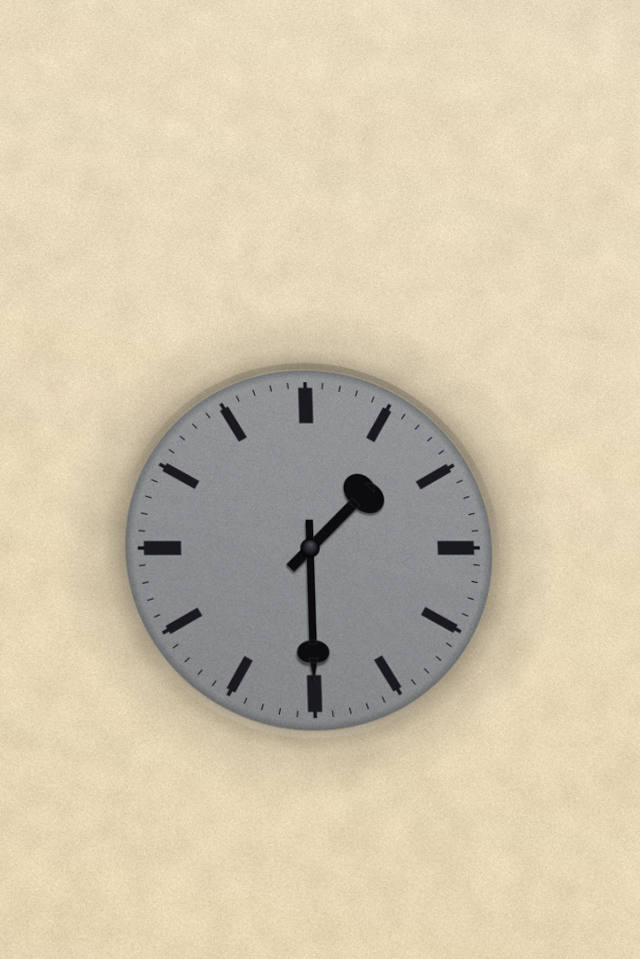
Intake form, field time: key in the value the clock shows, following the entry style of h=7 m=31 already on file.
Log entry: h=1 m=30
